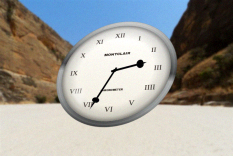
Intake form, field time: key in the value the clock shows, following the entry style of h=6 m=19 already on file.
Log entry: h=2 m=34
